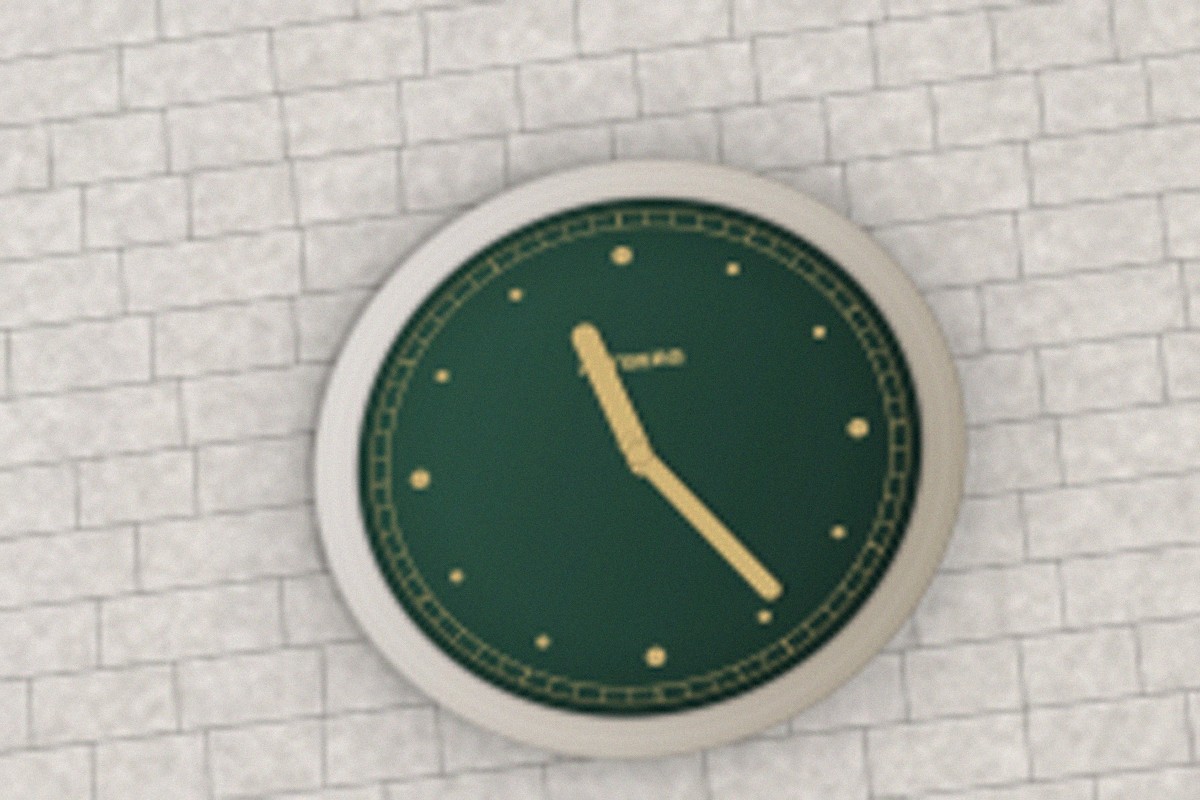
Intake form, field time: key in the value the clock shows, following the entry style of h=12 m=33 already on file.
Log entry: h=11 m=24
